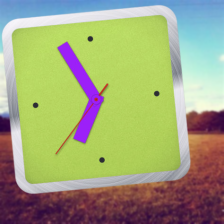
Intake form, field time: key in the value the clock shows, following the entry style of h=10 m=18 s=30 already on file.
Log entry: h=6 m=55 s=37
